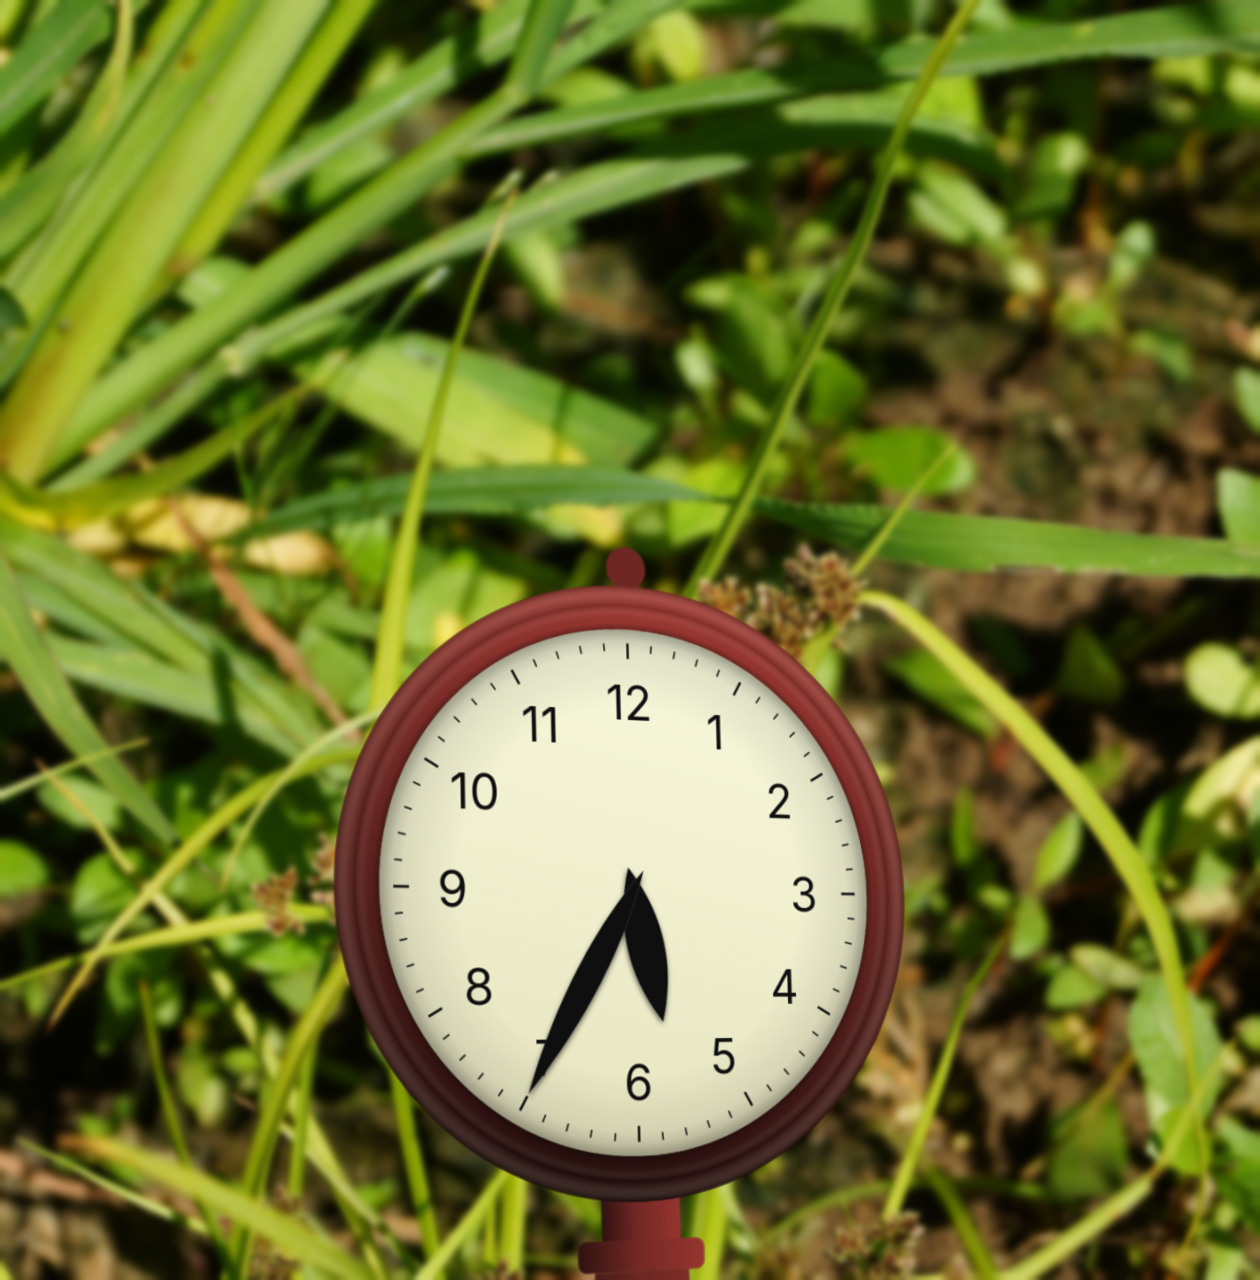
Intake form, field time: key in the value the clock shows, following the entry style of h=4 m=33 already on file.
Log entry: h=5 m=35
